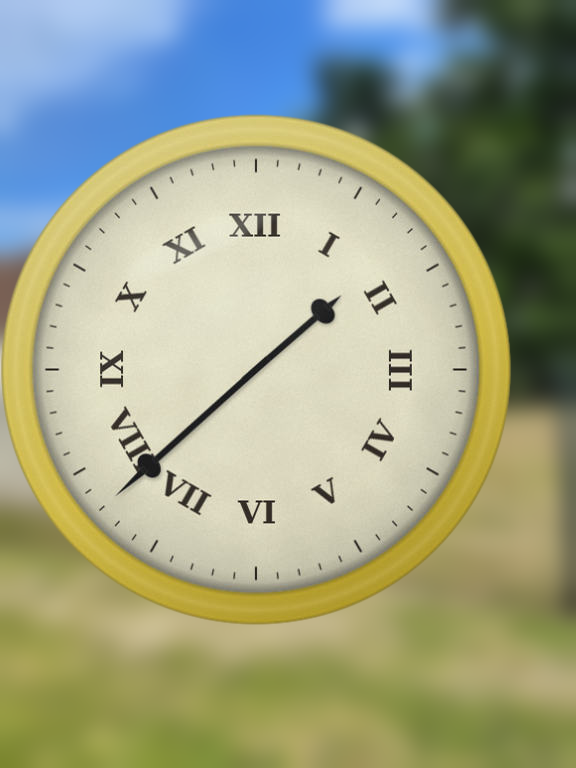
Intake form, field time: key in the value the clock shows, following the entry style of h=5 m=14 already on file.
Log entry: h=1 m=38
